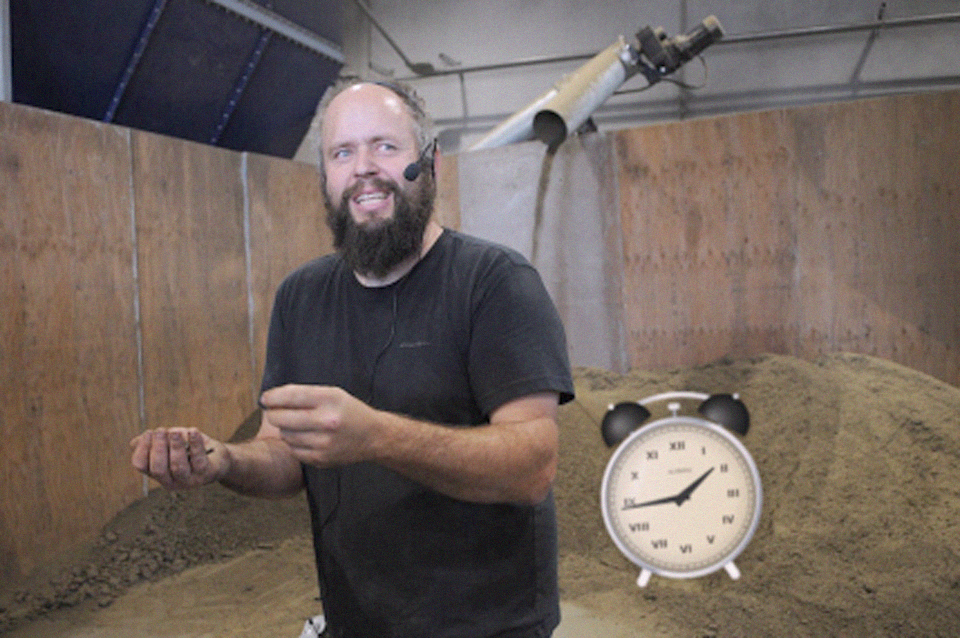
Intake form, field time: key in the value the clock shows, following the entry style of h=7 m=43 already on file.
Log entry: h=1 m=44
